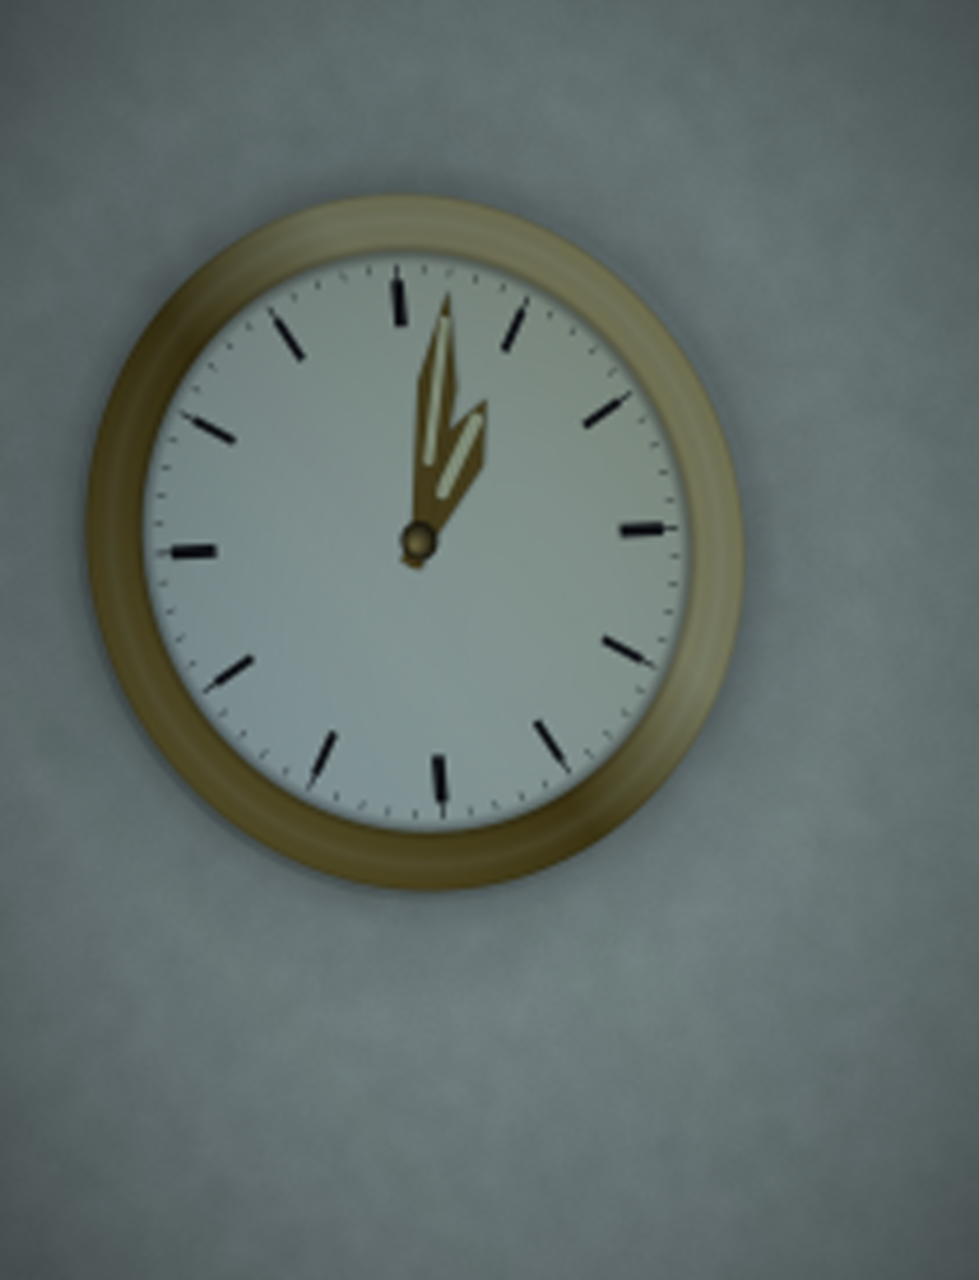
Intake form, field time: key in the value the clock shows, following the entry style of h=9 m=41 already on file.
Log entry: h=1 m=2
